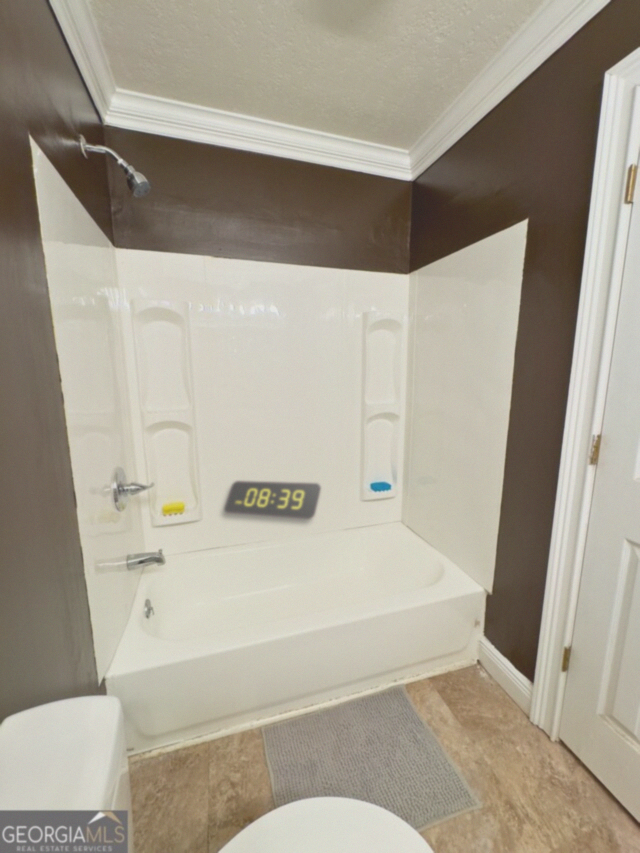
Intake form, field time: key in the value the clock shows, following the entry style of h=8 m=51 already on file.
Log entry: h=8 m=39
